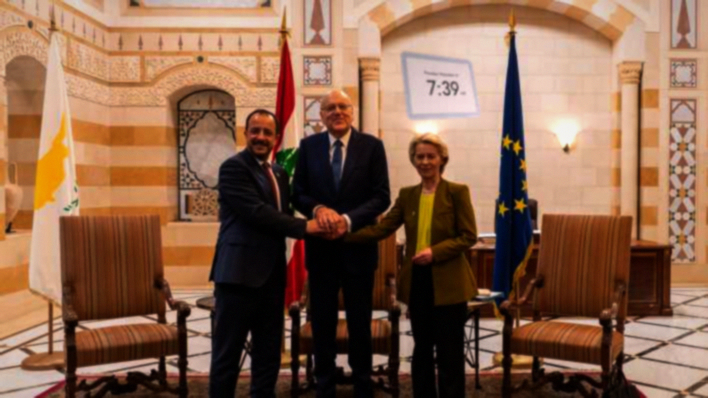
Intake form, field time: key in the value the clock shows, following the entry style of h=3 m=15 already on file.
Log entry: h=7 m=39
